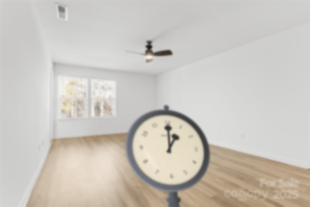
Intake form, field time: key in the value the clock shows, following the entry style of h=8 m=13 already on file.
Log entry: h=1 m=0
